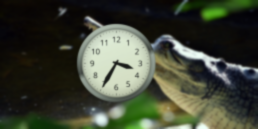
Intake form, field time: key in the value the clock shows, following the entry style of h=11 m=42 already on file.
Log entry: h=3 m=35
